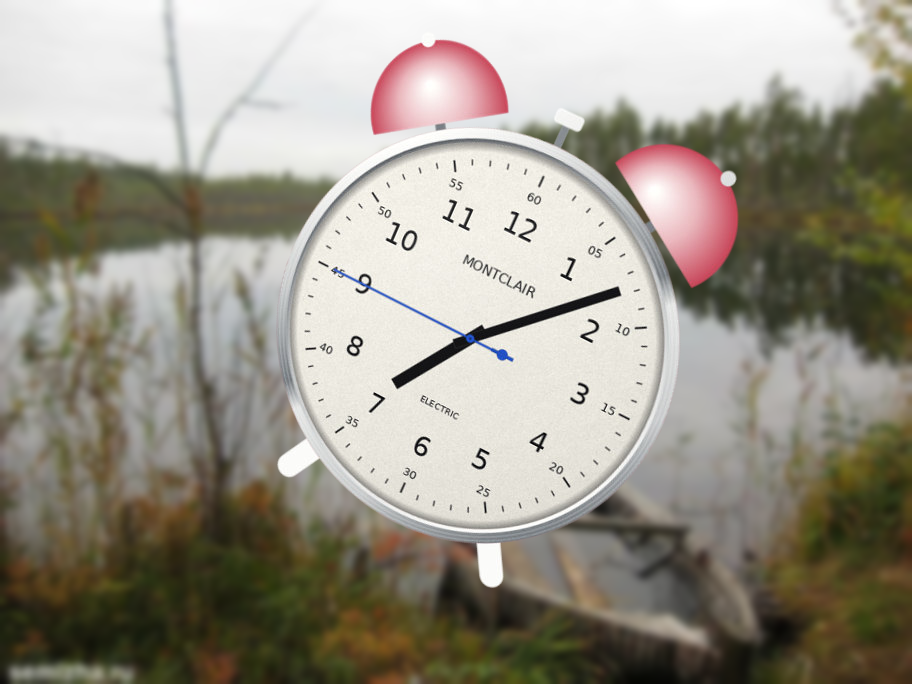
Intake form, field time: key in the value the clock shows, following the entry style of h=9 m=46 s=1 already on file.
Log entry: h=7 m=7 s=45
